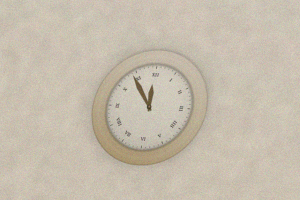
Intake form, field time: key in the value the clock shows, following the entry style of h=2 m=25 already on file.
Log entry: h=11 m=54
